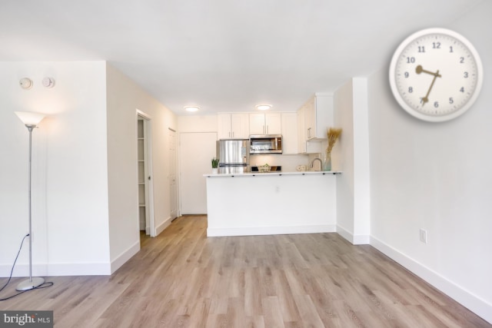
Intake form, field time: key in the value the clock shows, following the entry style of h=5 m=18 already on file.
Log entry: h=9 m=34
